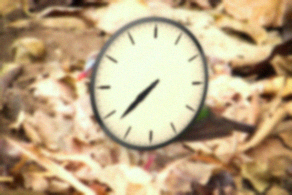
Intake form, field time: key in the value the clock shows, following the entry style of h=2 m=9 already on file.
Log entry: h=7 m=38
